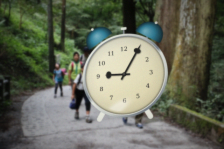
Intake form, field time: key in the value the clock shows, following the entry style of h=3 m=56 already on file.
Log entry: h=9 m=5
